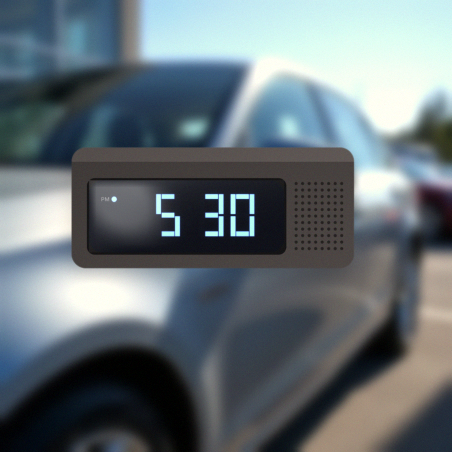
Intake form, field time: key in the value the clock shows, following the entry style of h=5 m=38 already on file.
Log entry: h=5 m=30
